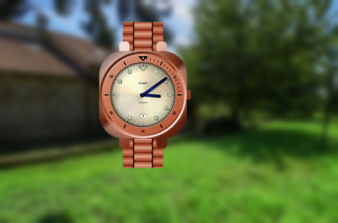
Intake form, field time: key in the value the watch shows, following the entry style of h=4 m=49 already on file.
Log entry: h=3 m=9
